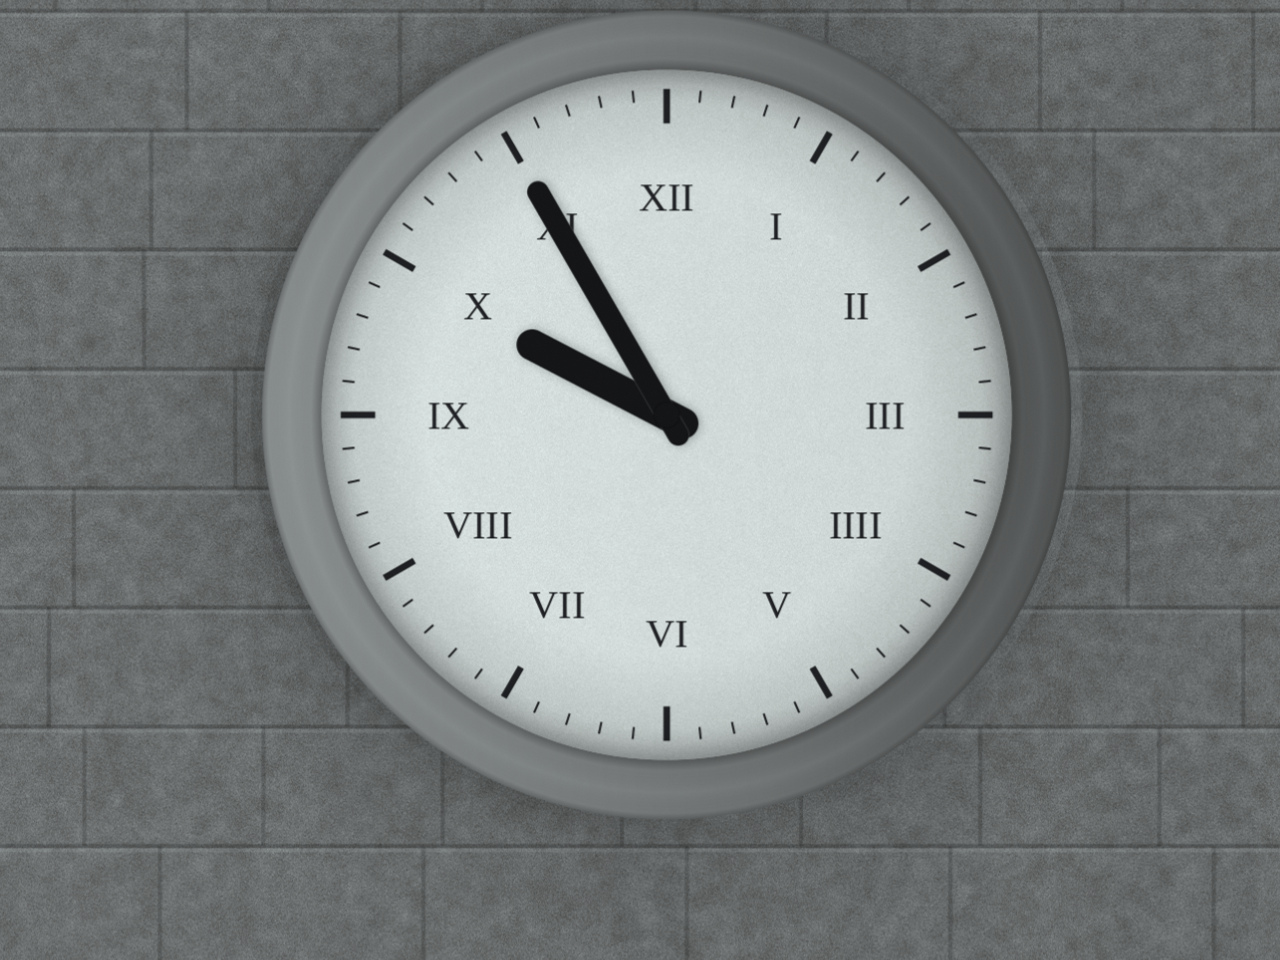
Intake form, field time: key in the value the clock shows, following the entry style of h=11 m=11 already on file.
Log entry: h=9 m=55
